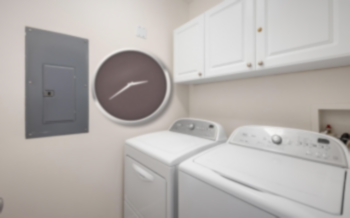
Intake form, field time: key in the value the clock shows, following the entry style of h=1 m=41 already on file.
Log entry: h=2 m=39
